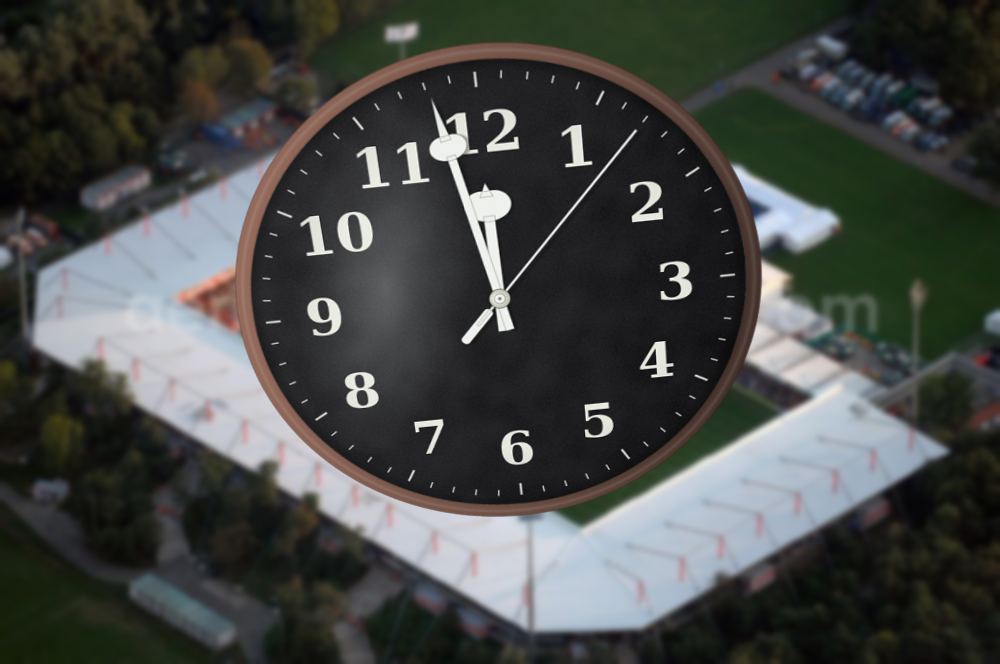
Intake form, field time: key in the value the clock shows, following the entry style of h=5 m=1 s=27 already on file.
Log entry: h=11 m=58 s=7
